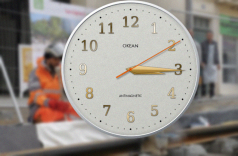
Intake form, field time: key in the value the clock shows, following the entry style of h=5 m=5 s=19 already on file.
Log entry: h=3 m=15 s=10
